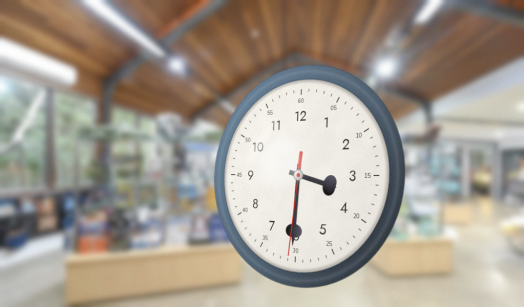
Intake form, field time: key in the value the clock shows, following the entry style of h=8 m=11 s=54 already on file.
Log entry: h=3 m=30 s=31
